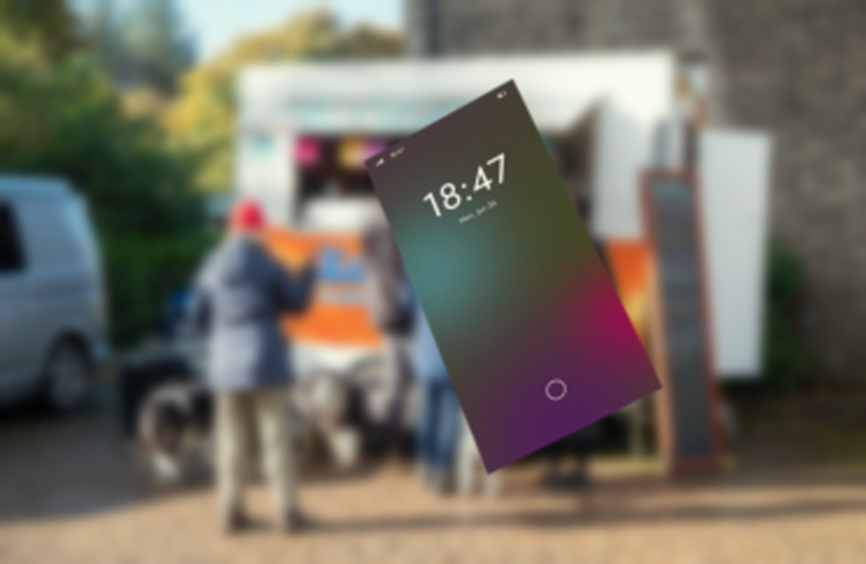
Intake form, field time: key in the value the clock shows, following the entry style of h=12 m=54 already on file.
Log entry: h=18 m=47
